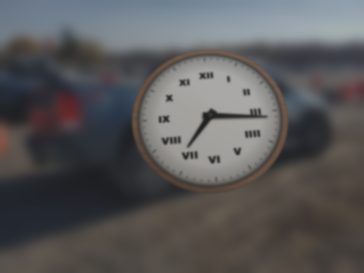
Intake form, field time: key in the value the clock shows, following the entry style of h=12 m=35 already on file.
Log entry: h=7 m=16
